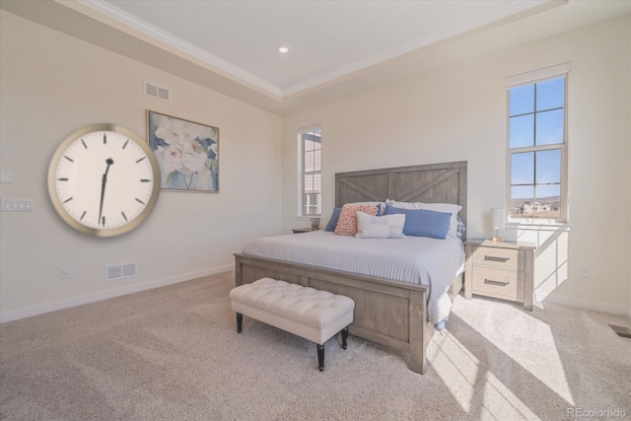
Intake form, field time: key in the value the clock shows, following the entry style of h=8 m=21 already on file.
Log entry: h=12 m=31
